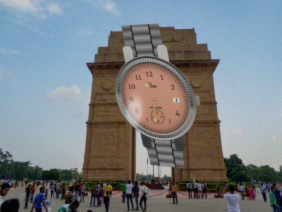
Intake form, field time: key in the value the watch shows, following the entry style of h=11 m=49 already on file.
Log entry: h=11 m=32
